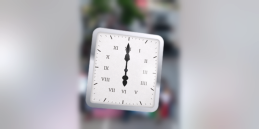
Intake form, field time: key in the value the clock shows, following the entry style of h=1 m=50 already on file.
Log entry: h=6 m=0
